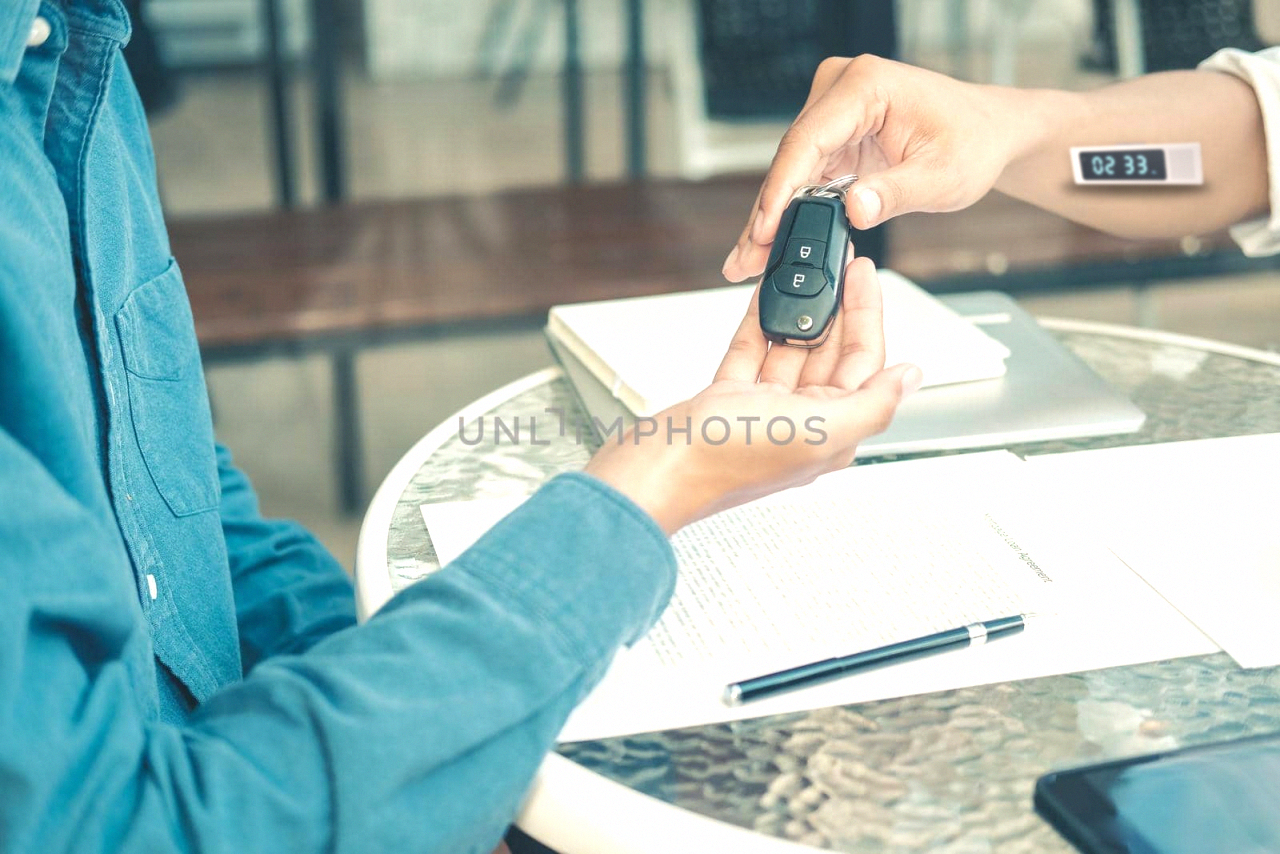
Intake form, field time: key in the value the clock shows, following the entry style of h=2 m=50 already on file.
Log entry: h=2 m=33
